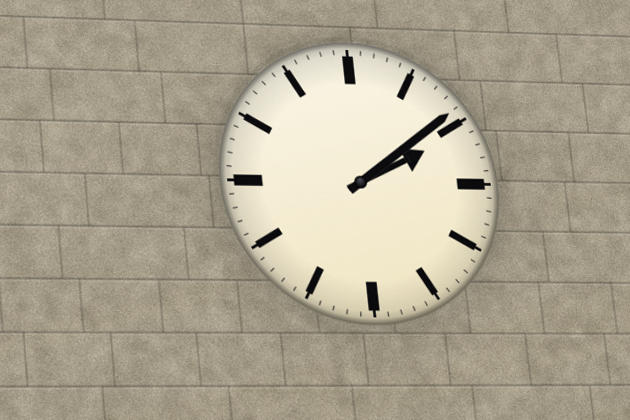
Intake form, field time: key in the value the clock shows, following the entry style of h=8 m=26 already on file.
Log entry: h=2 m=9
